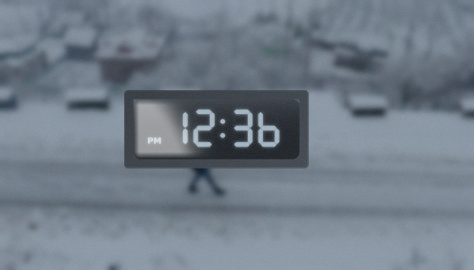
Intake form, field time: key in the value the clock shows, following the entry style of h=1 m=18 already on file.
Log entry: h=12 m=36
